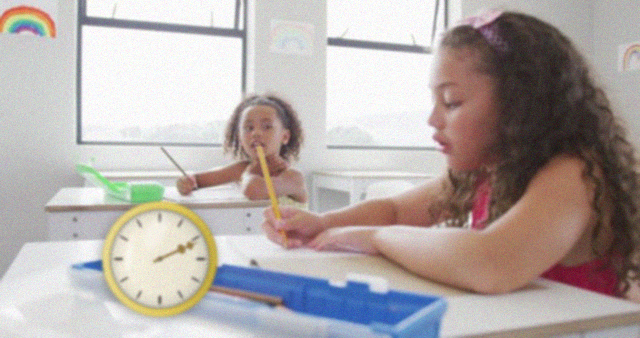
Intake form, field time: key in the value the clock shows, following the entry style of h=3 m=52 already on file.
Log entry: h=2 m=11
